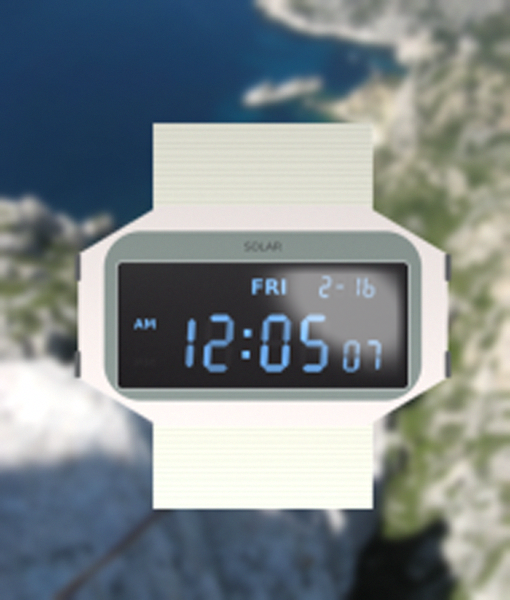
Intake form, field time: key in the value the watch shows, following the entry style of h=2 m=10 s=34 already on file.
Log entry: h=12 m=5 s=7
